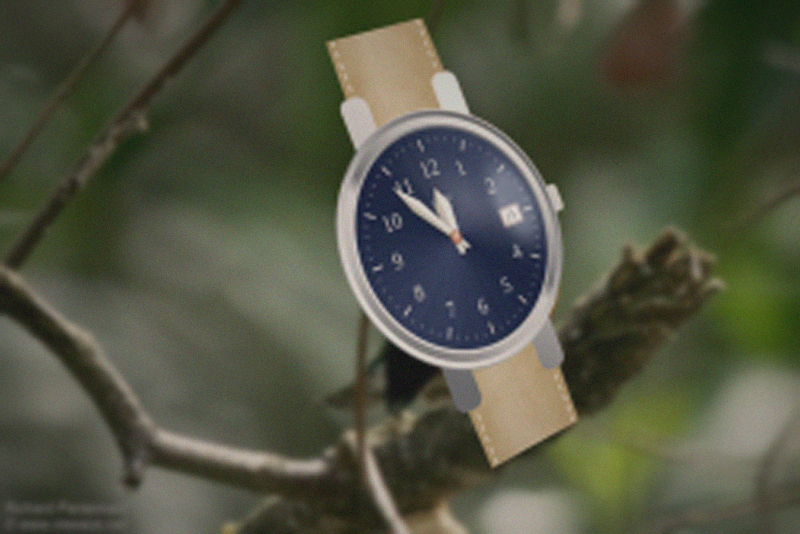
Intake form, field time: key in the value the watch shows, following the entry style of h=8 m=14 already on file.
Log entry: h=11 m=54
